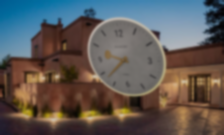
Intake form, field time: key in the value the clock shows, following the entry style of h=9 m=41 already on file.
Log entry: h=9 m=38
